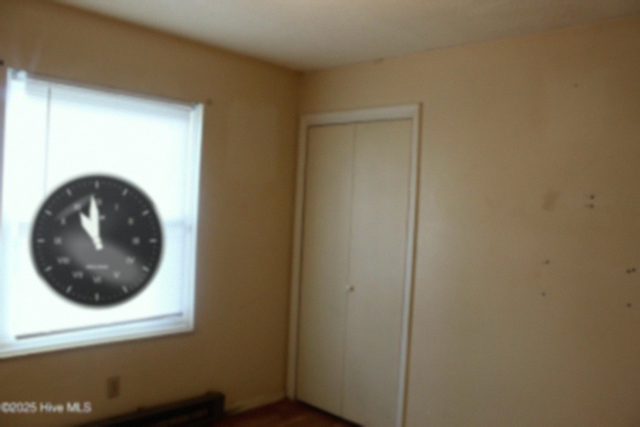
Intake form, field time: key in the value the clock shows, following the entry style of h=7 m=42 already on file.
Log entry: h=10 m=59
